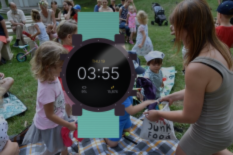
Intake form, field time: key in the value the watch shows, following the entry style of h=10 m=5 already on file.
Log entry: h=3 m=55
